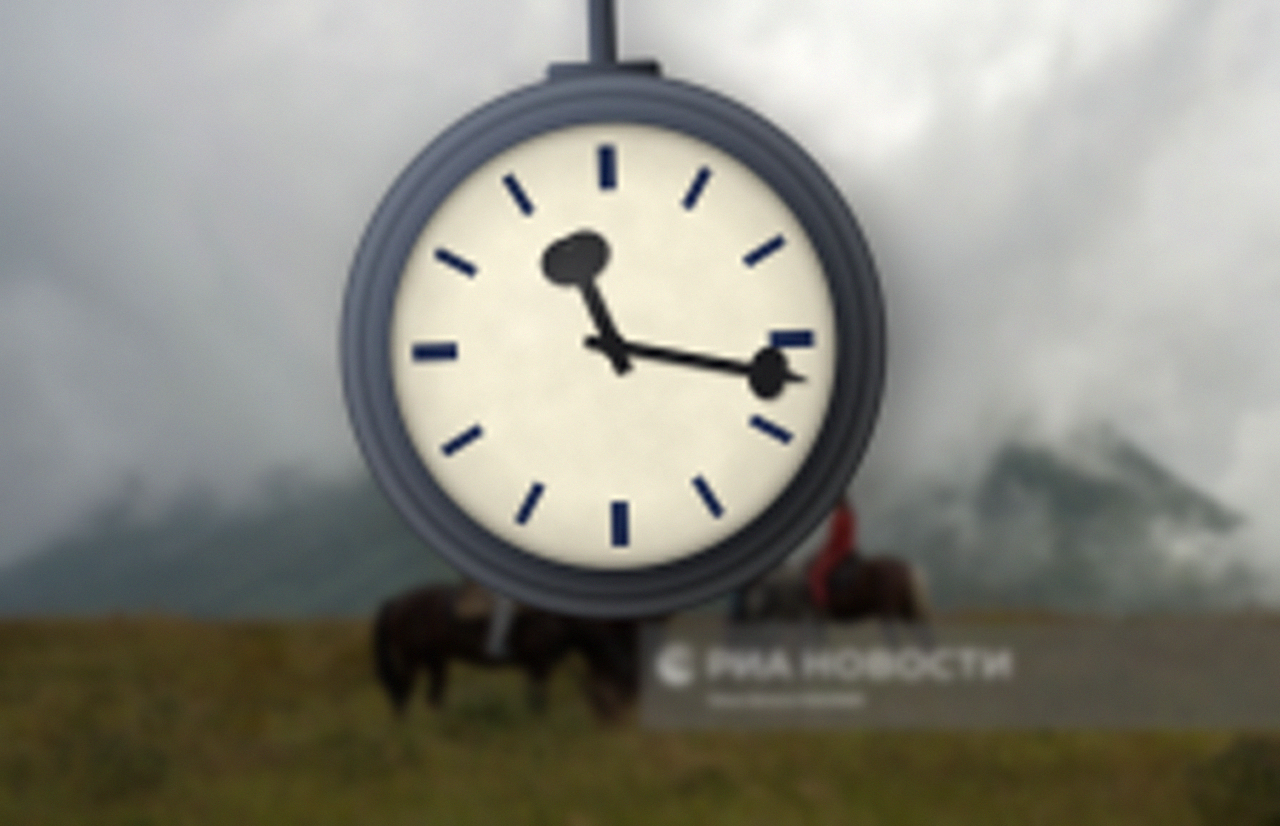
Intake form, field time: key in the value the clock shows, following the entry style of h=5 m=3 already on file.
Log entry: h=11 m=17
